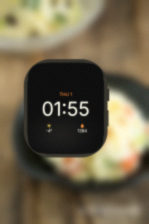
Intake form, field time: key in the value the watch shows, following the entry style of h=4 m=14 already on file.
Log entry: h=1 m=55
